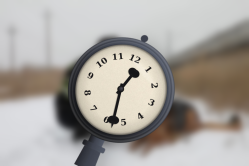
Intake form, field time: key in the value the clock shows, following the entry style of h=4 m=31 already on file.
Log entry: h=12 m=28
